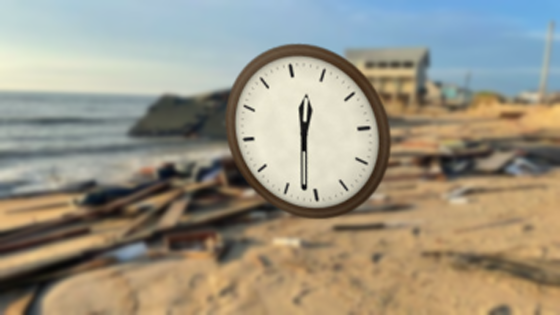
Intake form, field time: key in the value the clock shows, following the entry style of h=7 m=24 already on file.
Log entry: h=12 m=32
